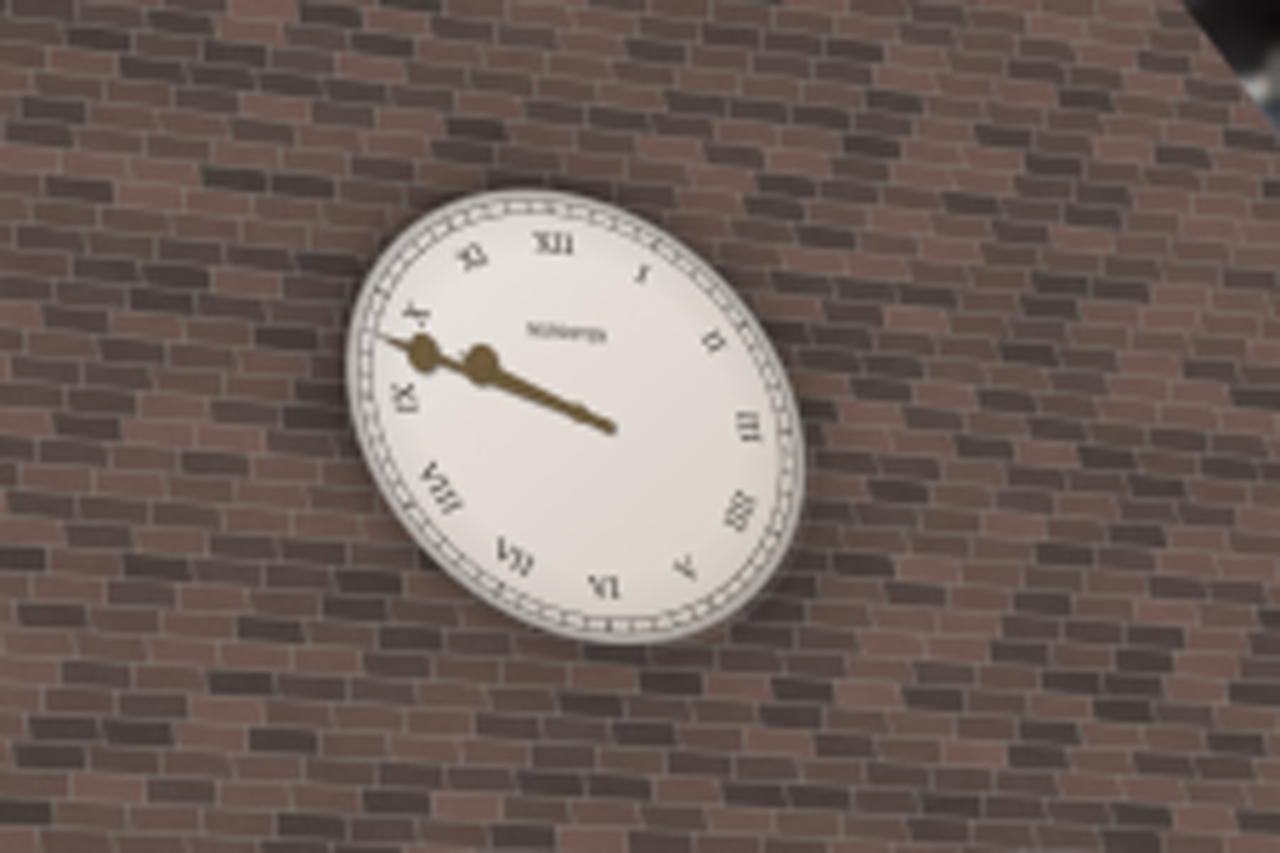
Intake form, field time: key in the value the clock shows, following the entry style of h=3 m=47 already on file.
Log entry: h=9 m=48
